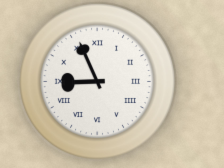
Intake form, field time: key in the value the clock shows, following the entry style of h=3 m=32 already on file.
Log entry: h=8 m=56
